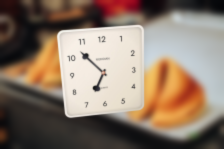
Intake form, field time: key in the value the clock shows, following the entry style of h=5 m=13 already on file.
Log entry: h=6 m=53
